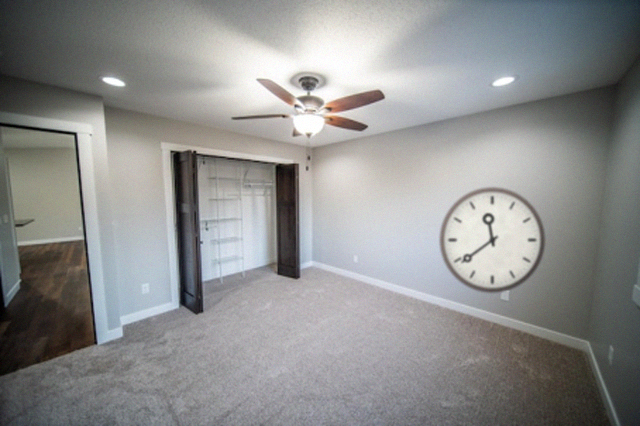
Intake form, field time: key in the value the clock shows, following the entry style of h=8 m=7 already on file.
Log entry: h=11 m=39
